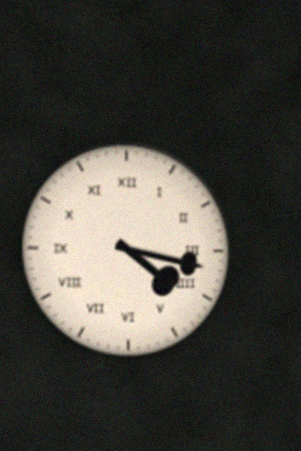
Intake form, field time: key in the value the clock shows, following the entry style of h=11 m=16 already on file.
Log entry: h=4 m=17
